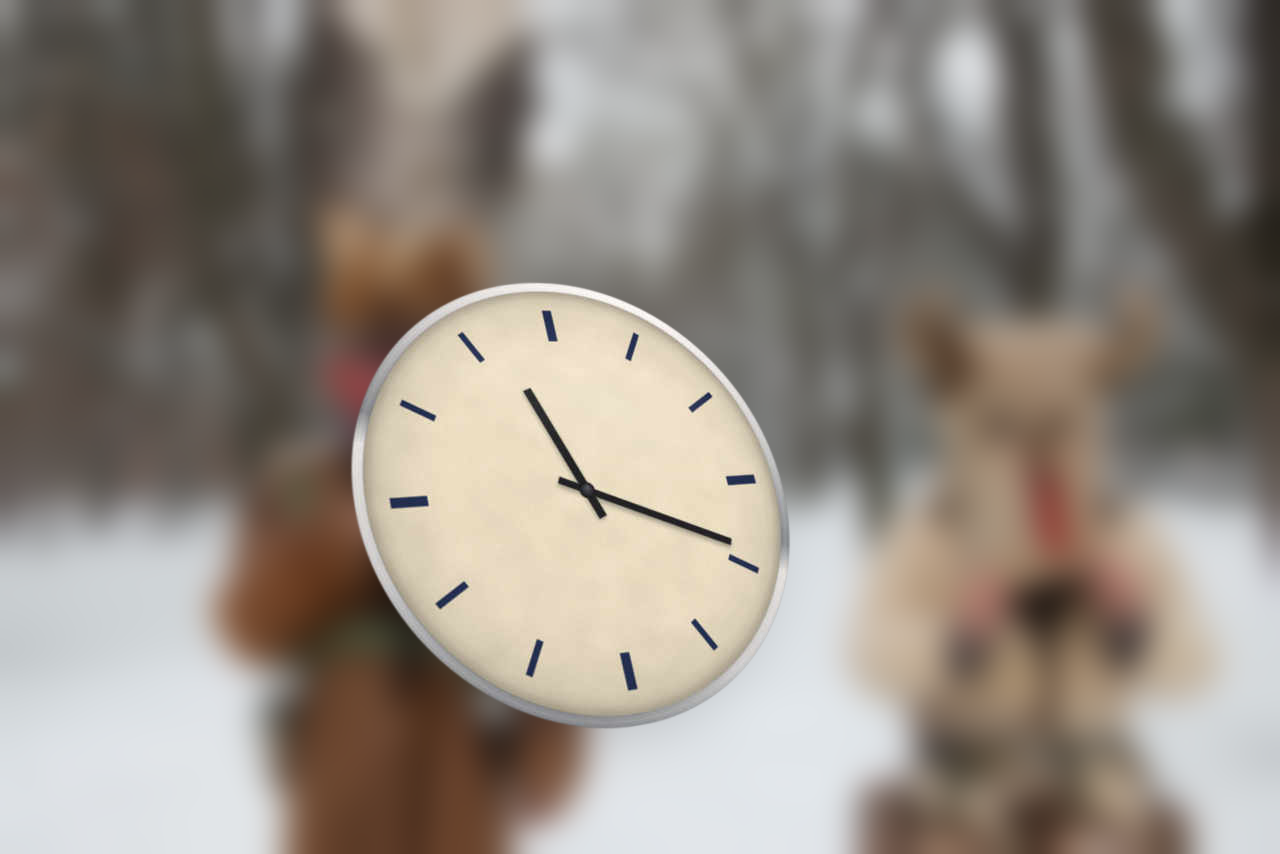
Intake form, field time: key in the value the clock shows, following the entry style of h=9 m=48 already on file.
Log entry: h=11 m=19
